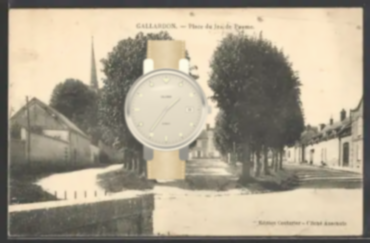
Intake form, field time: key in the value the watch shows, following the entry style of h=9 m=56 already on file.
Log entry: h=1 m=36
